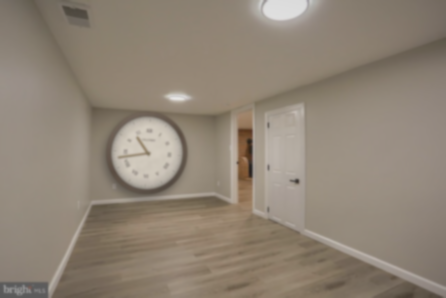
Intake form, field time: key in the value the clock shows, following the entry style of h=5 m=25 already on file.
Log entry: h=10 m=43
